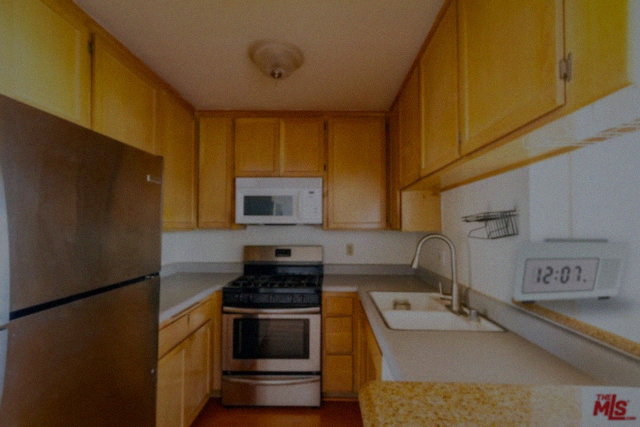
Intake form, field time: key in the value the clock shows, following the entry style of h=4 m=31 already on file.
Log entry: h=12 m=7
